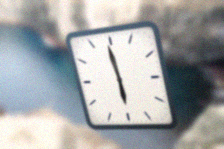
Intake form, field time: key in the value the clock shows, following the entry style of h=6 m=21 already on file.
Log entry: h=5 m=59
